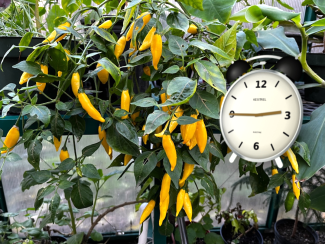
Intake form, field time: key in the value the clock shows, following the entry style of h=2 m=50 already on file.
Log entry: h=2 m=45
